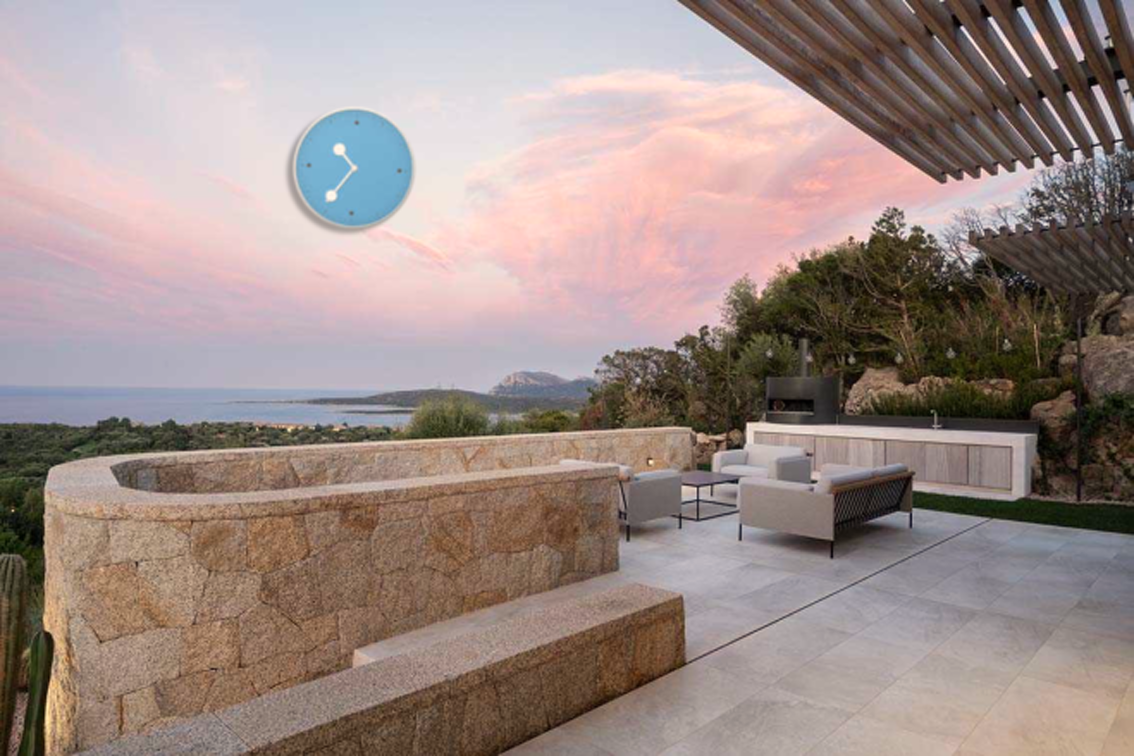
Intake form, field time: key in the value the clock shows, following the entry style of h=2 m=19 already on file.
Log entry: h=10 m=36
